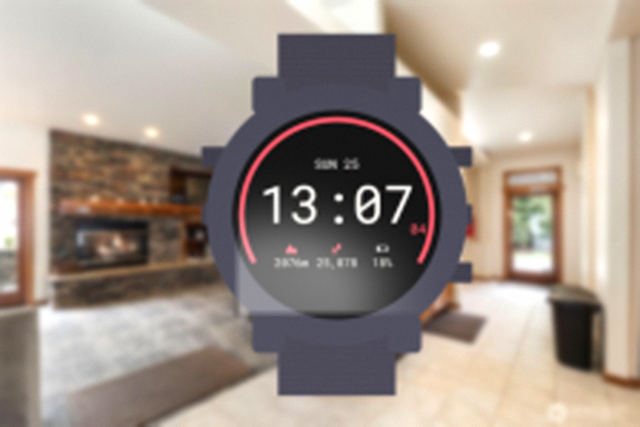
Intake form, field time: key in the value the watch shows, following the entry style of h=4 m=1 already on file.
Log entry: h=13 m=7
